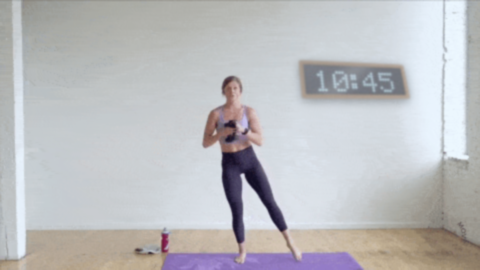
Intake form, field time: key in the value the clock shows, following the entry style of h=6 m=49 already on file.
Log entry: h=10 m=45
